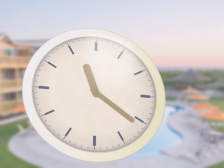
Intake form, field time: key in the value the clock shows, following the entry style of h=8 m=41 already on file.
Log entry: h=11 m=21
